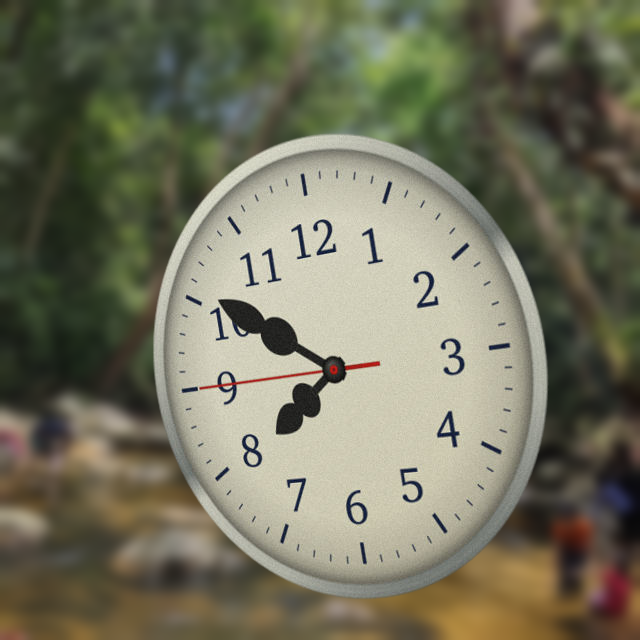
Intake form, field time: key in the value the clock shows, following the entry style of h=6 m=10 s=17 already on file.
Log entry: h=7 m=50 s=45
